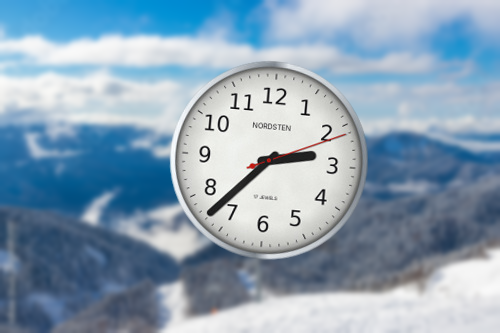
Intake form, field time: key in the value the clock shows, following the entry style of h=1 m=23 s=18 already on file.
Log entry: h=2 m=37 s=11
